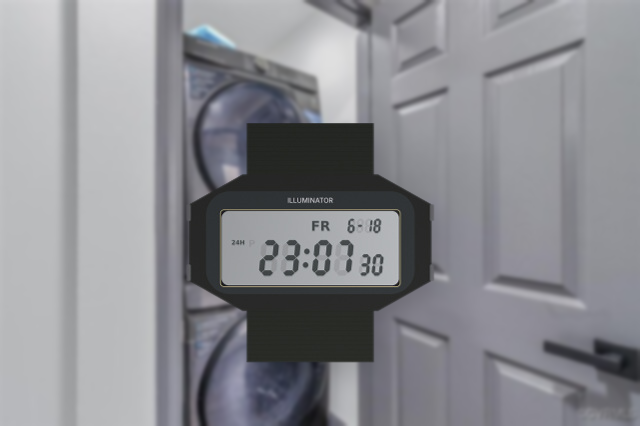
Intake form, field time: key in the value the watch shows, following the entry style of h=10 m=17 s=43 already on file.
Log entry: h=23 m=7 s=30
